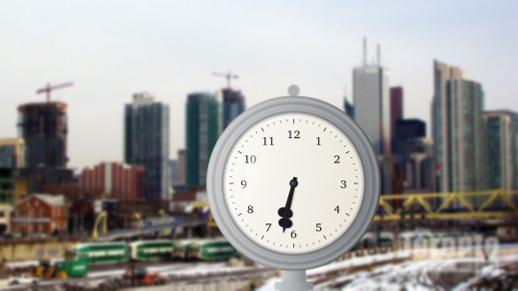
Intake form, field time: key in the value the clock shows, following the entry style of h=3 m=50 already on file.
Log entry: h=6 m=32
